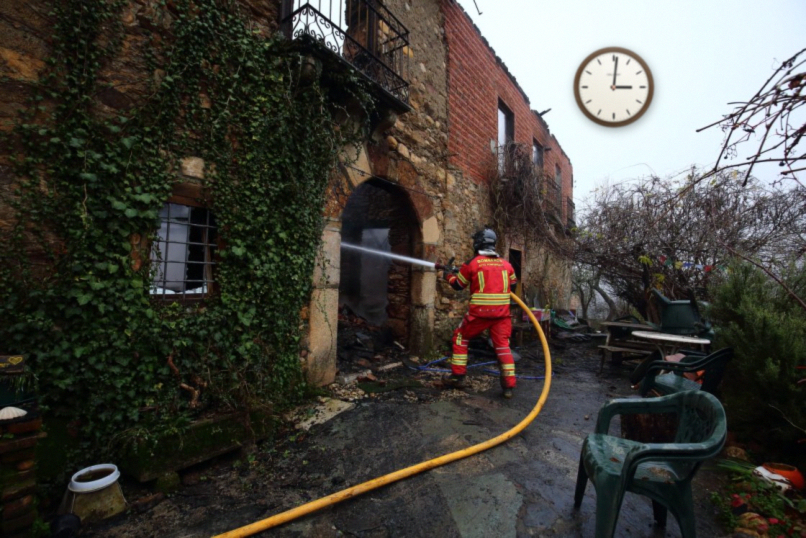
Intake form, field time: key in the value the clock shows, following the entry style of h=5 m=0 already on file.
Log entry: h=3 m=1
